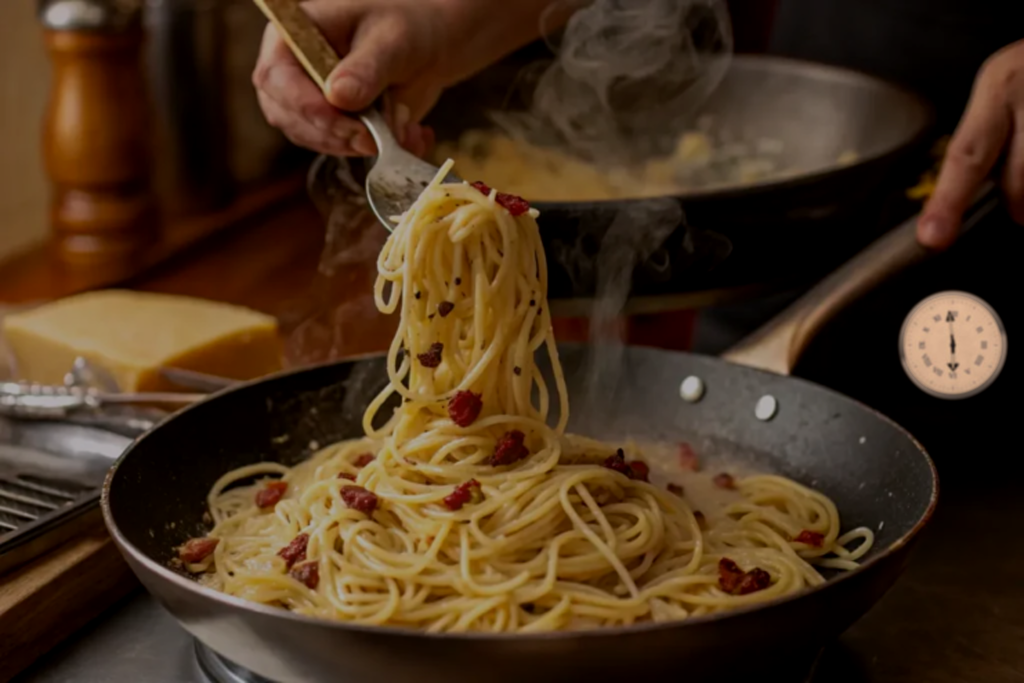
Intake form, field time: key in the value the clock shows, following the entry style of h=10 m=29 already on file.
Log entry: h=5 m=59
